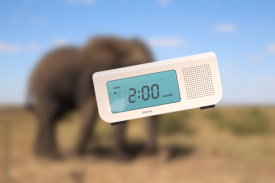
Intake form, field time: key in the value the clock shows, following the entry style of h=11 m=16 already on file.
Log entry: h=2 m=0
